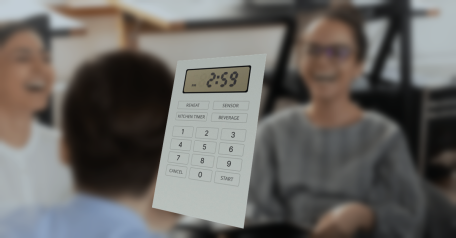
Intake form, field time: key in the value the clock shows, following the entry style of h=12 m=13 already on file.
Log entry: h=2 m=59
